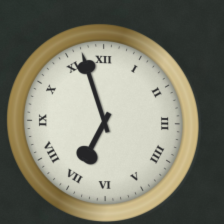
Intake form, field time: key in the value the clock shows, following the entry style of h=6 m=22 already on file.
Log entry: h=6 m=57
